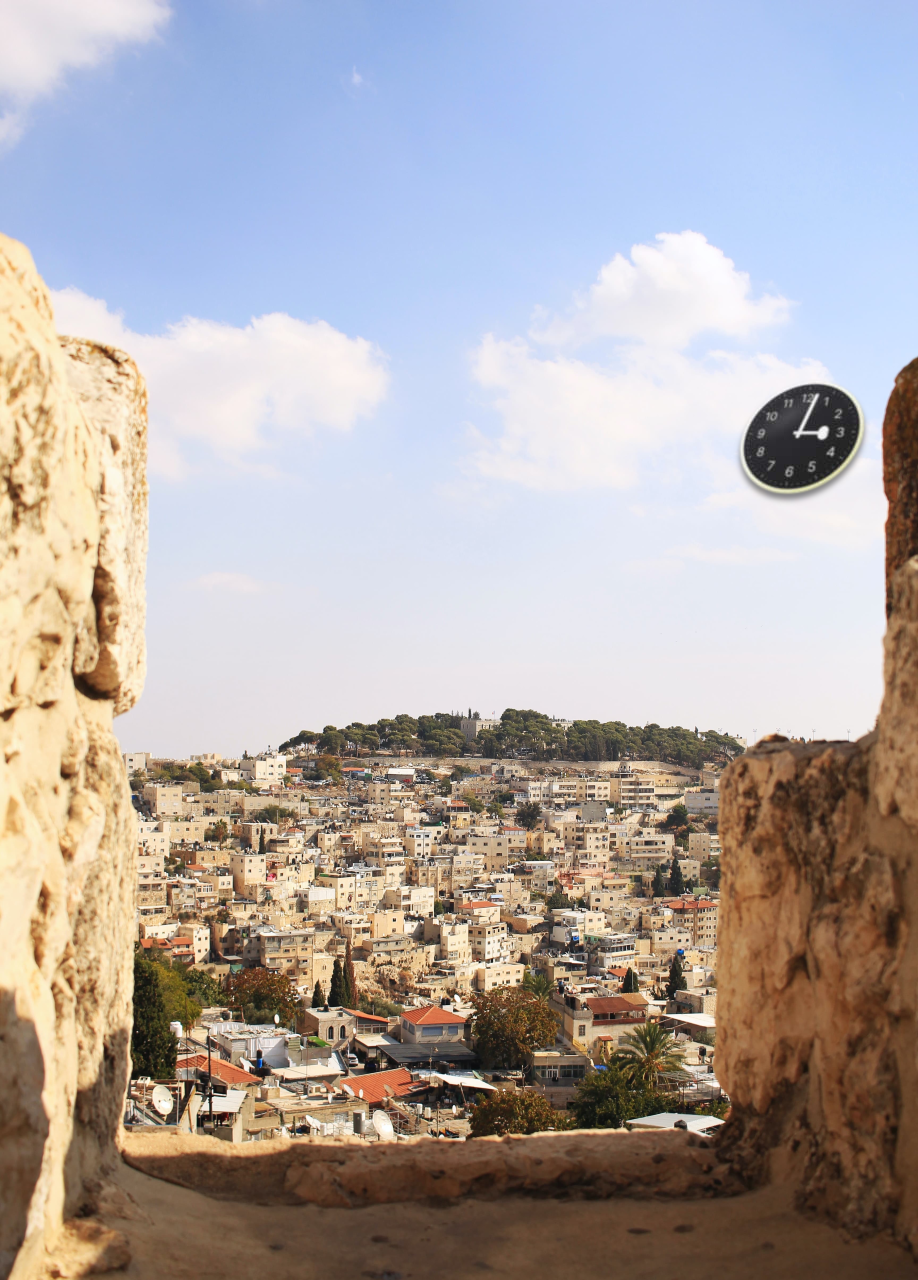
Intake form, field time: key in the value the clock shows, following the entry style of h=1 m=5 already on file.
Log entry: h=3 m=2
